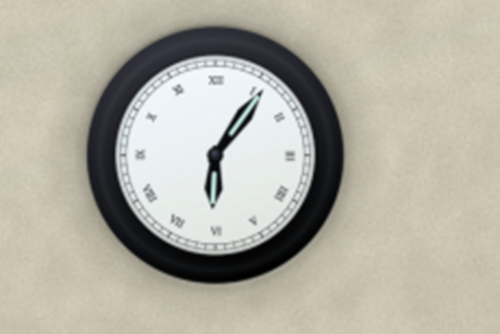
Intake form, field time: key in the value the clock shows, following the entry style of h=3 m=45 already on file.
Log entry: h=6 m=6
